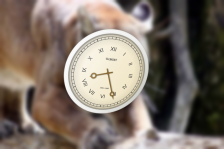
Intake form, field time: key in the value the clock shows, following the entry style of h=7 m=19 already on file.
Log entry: h=8 m=26
